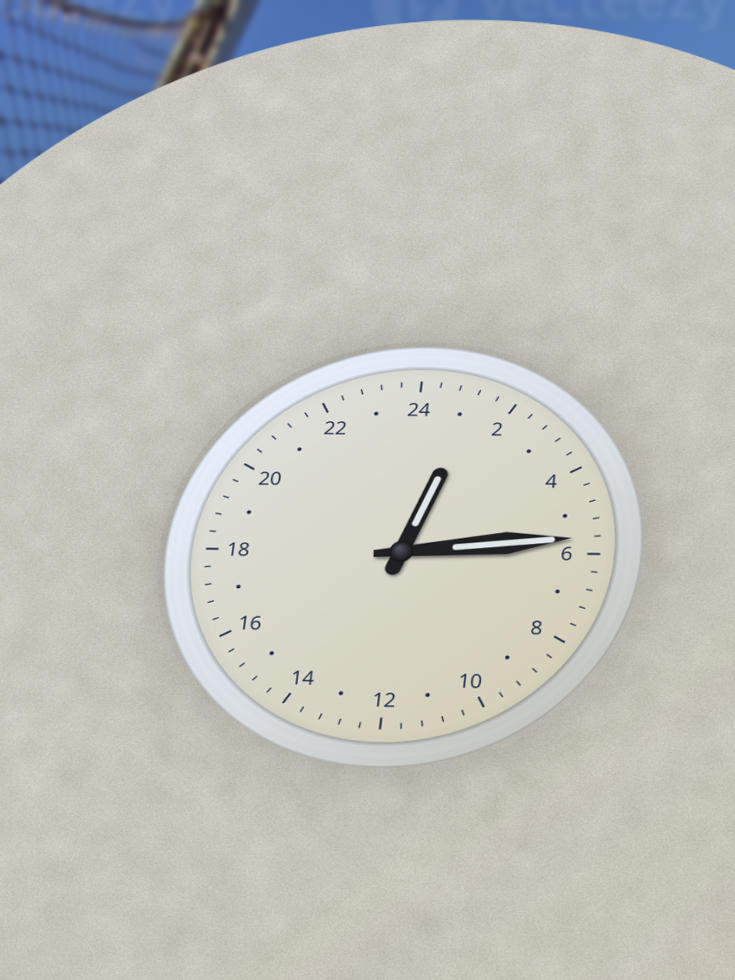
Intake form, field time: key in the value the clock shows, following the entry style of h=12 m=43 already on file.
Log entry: h=1 m=14
